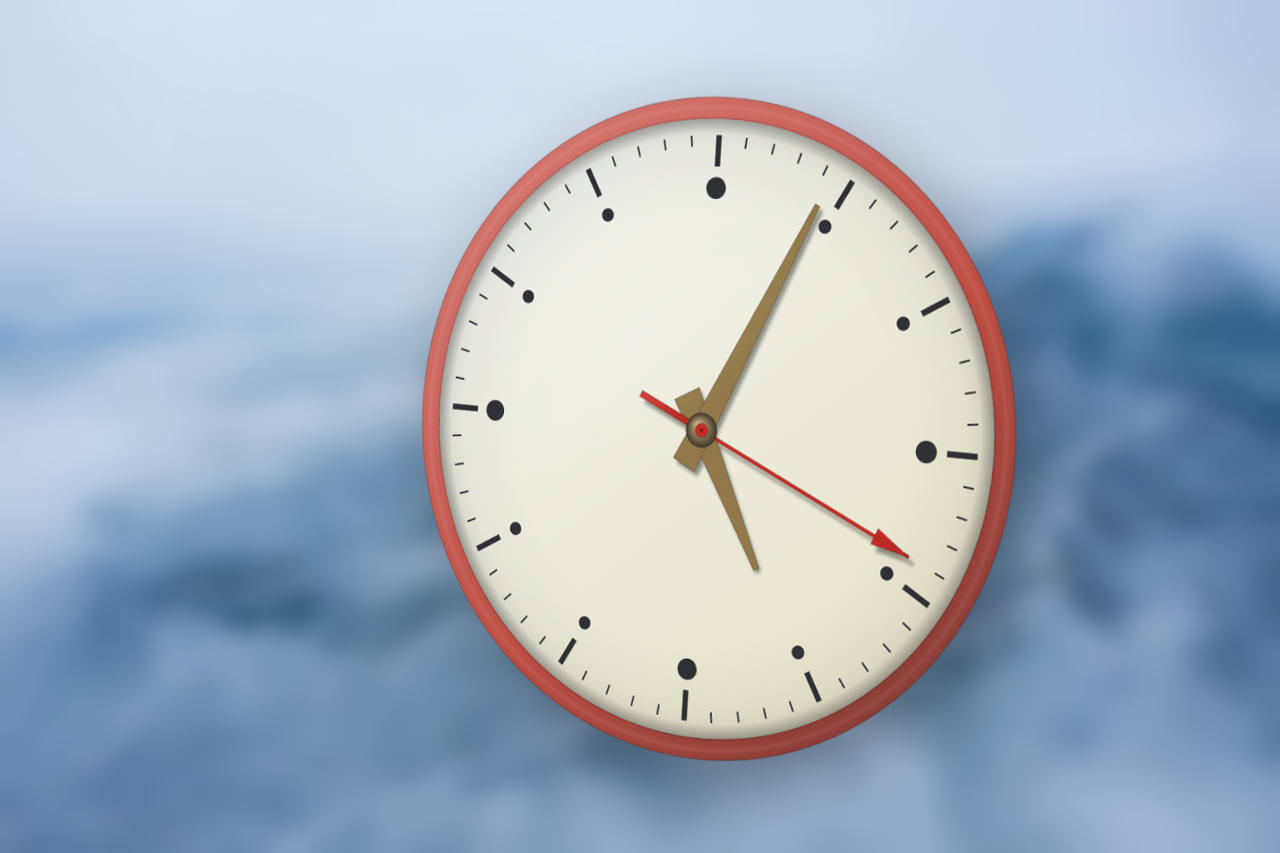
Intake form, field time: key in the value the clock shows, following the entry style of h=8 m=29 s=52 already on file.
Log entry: h=5 m=4 s=19
